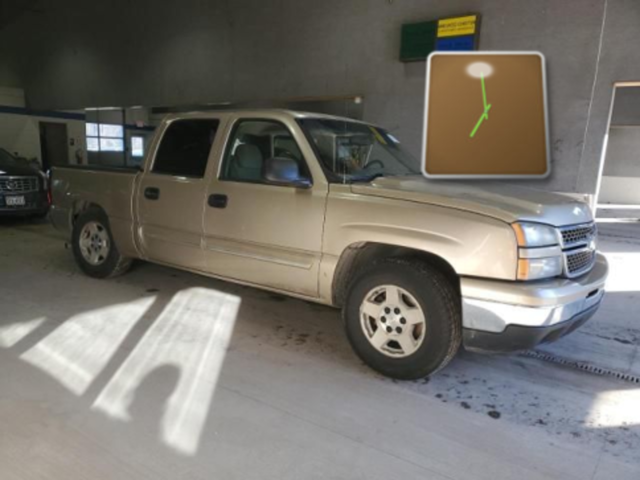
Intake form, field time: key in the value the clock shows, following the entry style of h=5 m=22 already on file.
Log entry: h=6 m=59
